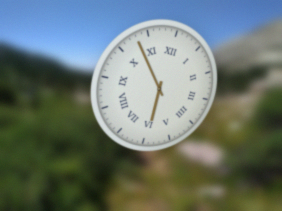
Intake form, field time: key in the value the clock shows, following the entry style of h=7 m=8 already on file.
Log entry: h=5 m=53
